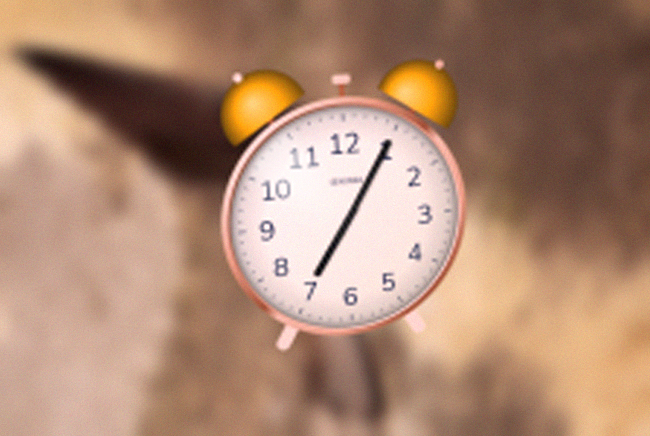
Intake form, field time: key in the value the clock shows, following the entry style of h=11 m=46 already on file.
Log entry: h=7 m=5
